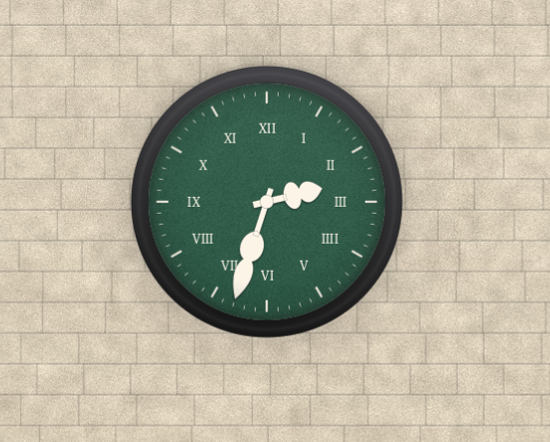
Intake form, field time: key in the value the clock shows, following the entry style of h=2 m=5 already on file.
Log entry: h=2 m=33
